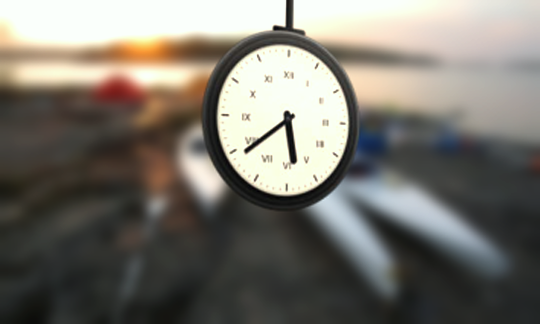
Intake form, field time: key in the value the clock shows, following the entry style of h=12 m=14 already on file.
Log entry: h=5 m=39
